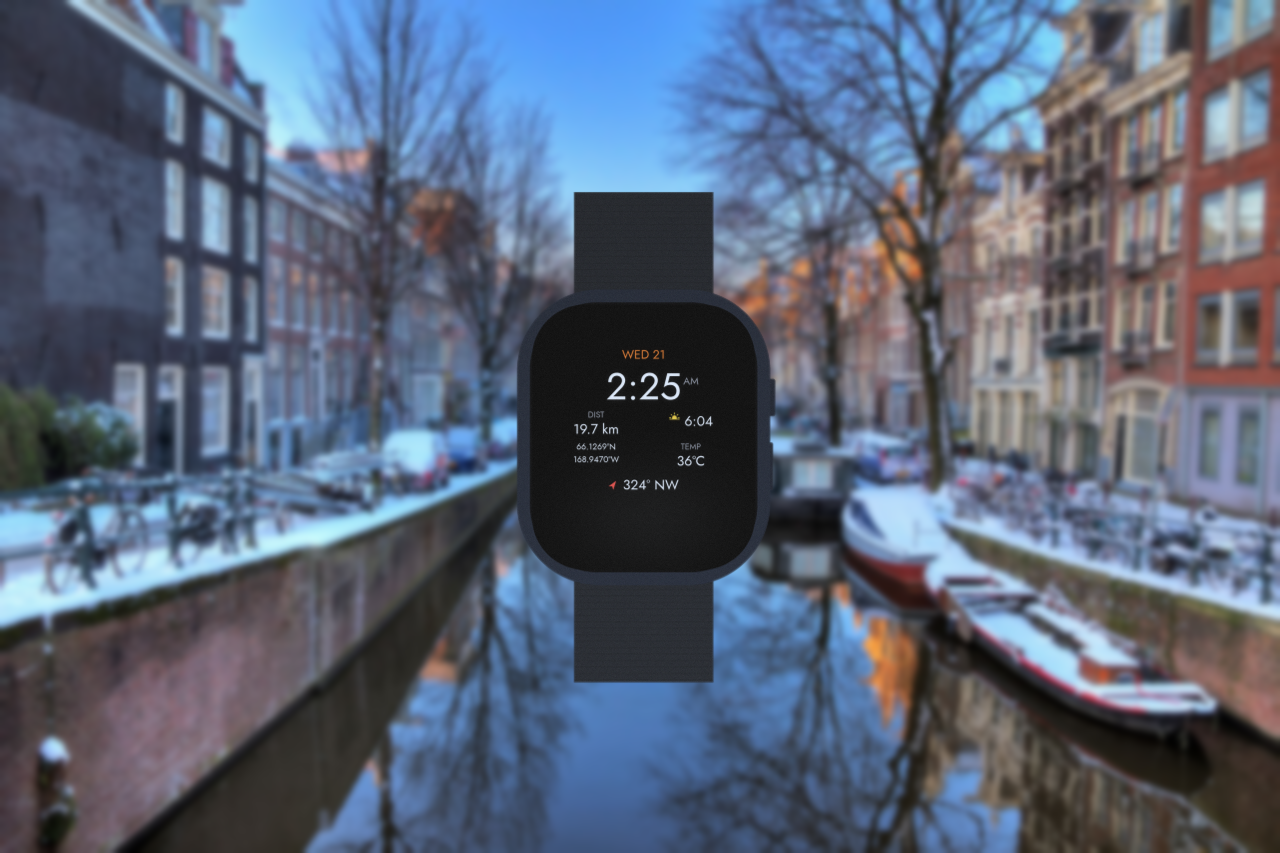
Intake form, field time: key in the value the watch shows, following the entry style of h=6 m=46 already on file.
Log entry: h=2 m=25
